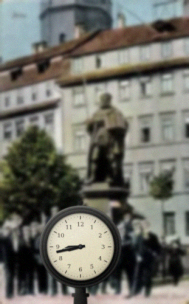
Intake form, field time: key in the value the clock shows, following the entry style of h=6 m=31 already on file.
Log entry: h=8 m=43
